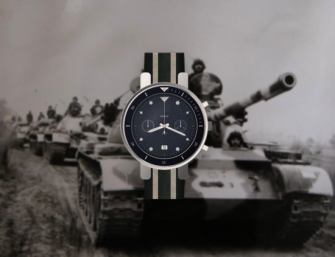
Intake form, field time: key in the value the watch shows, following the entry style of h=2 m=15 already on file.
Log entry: h=8 m=19
